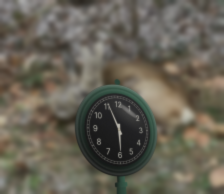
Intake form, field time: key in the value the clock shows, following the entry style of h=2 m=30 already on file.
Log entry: h=5 m=56
